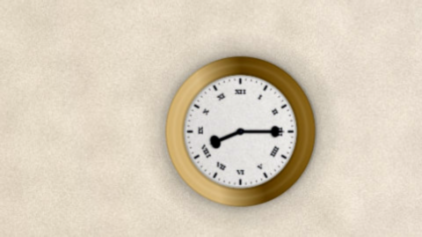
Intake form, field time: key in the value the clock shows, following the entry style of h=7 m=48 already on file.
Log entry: h=8 m=15
